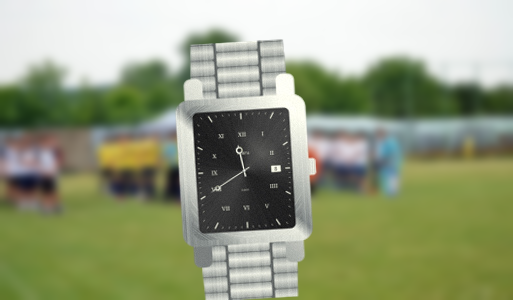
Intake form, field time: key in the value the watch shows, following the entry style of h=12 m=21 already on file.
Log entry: h=11 m=40
